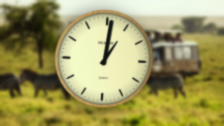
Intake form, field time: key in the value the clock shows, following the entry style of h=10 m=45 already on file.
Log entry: h=1 m=1
